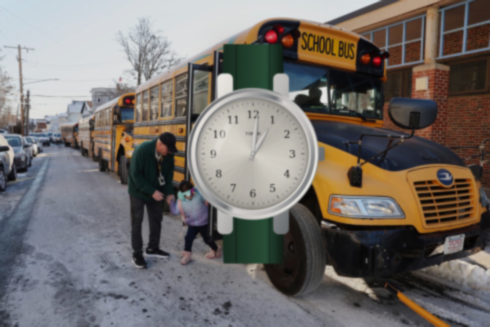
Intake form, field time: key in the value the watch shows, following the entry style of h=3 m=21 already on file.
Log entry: h=1 m=1
